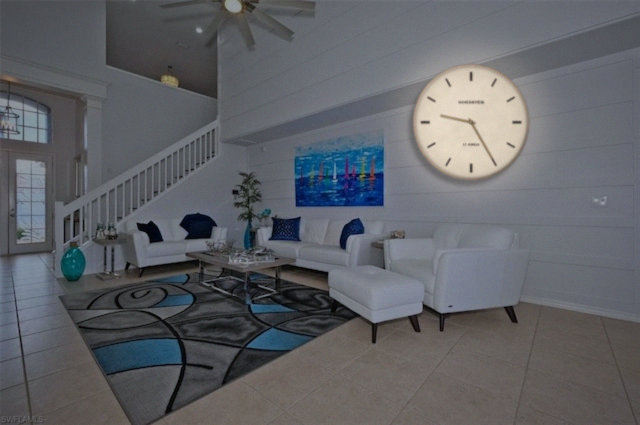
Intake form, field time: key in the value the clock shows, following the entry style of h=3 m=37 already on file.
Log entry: h=9 m=25
